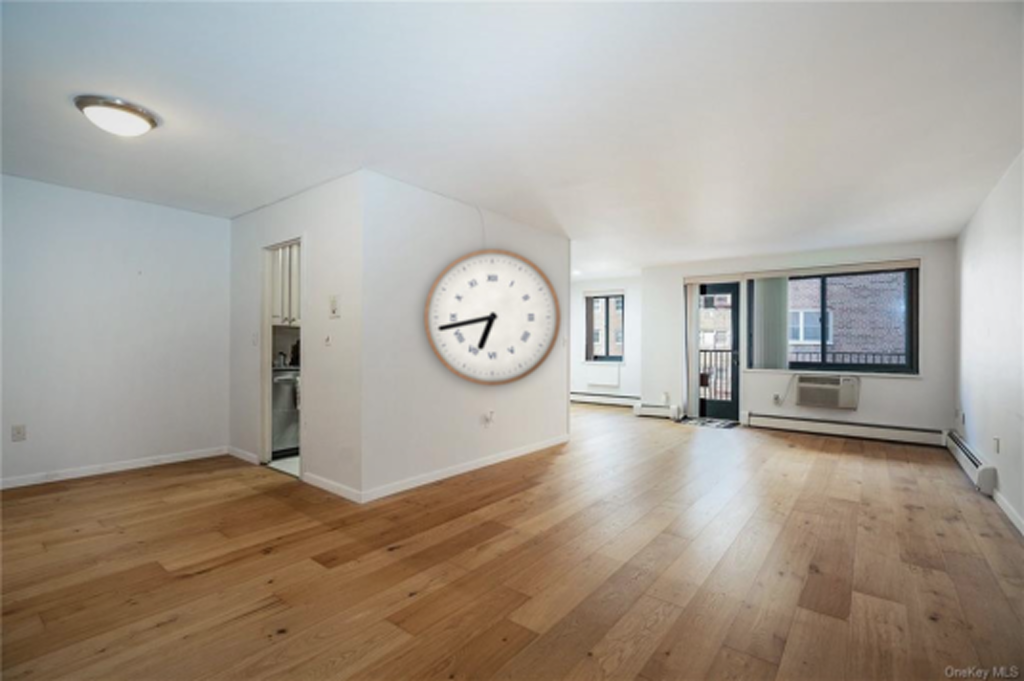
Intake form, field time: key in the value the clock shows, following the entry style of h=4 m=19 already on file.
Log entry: h=6 m=43
